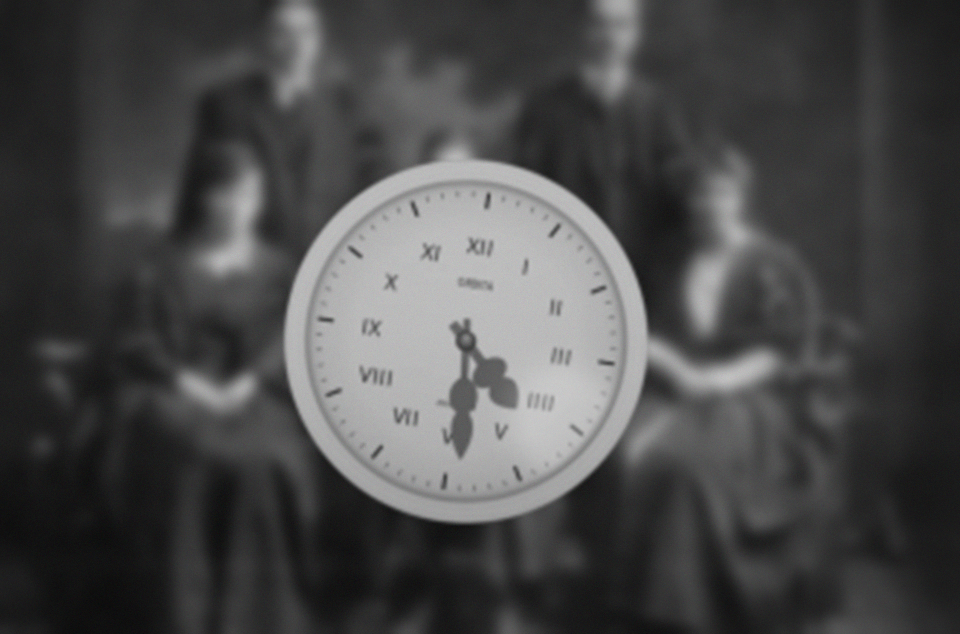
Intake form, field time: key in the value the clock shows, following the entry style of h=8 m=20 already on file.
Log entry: h=4 m=29
